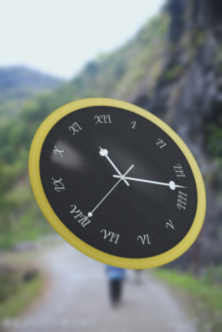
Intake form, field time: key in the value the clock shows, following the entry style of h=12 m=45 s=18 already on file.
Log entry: h=11 m=17 s=39
